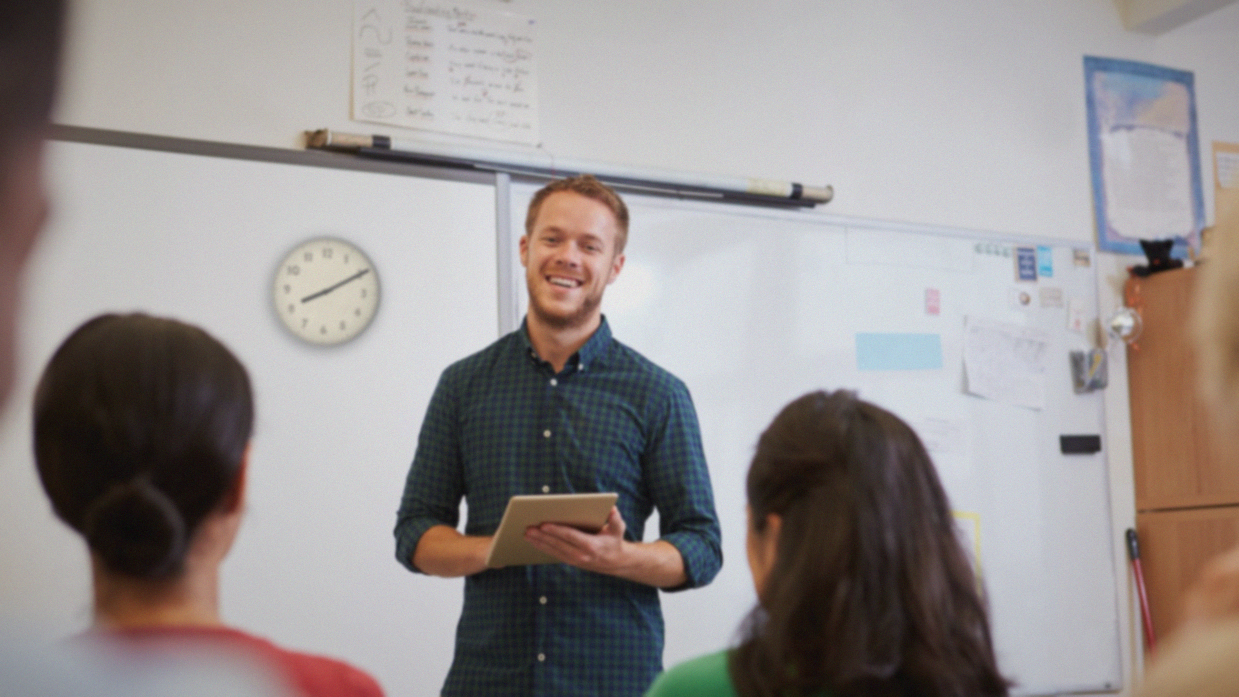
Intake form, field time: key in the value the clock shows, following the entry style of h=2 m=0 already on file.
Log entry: h=8 m=10
